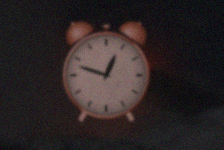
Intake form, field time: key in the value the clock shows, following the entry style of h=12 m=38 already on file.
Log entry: h=12 m=48
